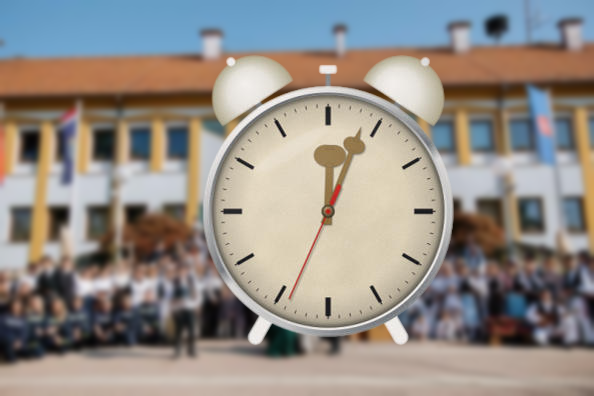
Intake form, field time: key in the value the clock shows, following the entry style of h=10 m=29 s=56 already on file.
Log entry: h=12 m=3 s=34
